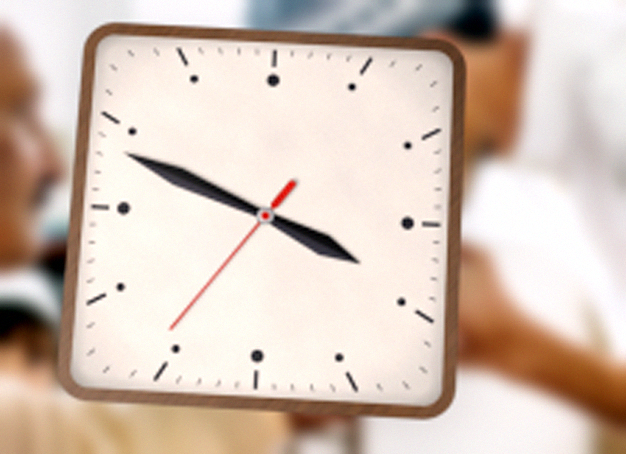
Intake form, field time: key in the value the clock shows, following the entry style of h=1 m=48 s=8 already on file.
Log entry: h=3 m=48 s=36
